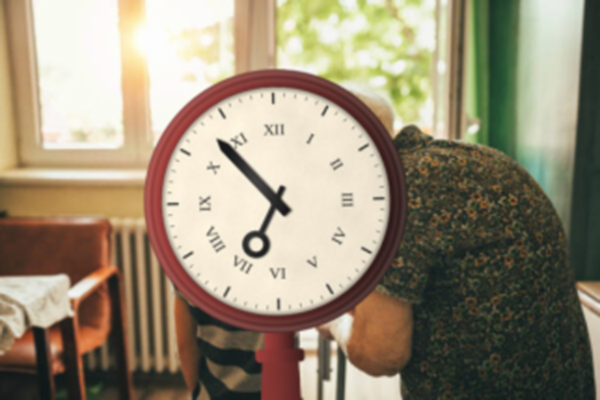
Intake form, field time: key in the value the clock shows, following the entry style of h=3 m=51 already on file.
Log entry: h=6 m=53
